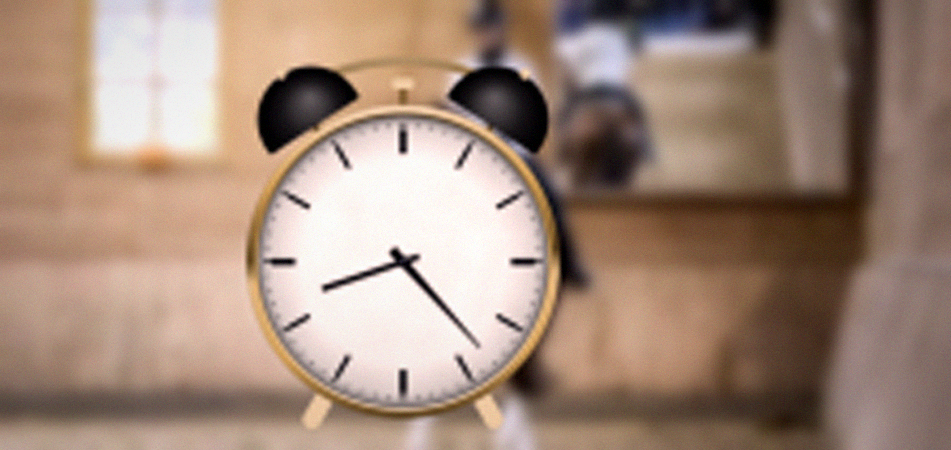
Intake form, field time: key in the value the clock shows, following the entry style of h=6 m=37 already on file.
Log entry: h=8 m=23
